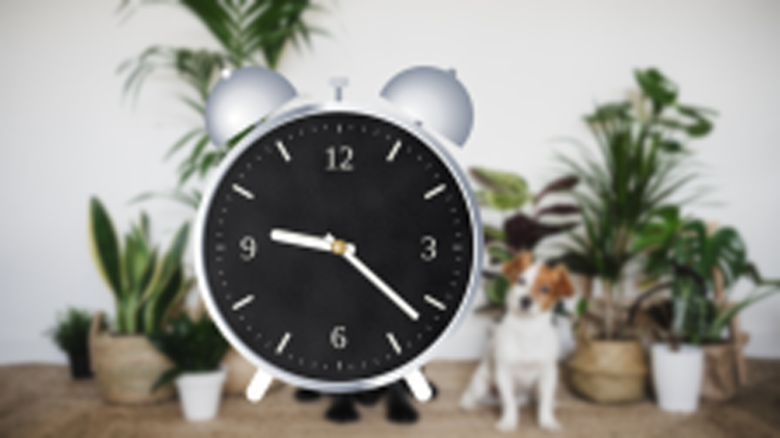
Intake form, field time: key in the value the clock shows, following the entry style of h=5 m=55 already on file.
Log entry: h=9 m=22
